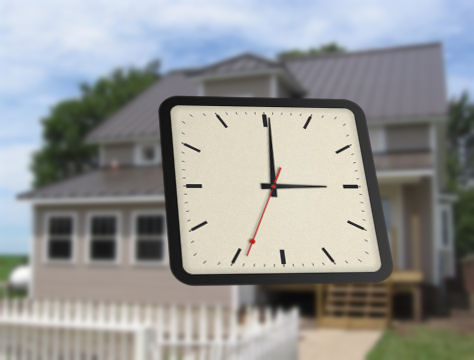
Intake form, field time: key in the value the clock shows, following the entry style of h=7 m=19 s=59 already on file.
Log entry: h=3 m=0 s=34
